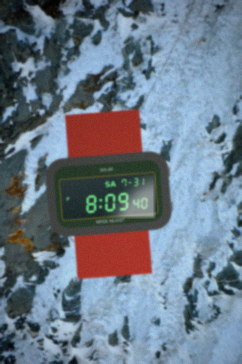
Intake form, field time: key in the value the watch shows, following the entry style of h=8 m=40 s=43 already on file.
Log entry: h=8 m=9 s=40
